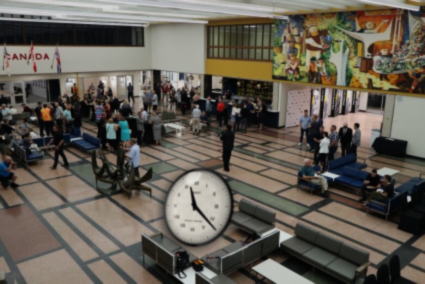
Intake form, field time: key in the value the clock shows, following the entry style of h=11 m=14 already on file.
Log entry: h=11 m=22
